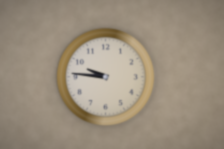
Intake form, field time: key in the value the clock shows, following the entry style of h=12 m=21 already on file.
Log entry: h=9 m=46
